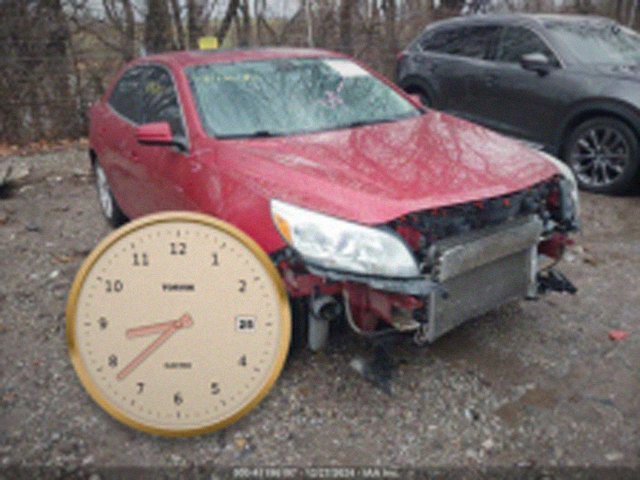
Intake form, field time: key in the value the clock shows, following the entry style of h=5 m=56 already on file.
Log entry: h=8 m=38
